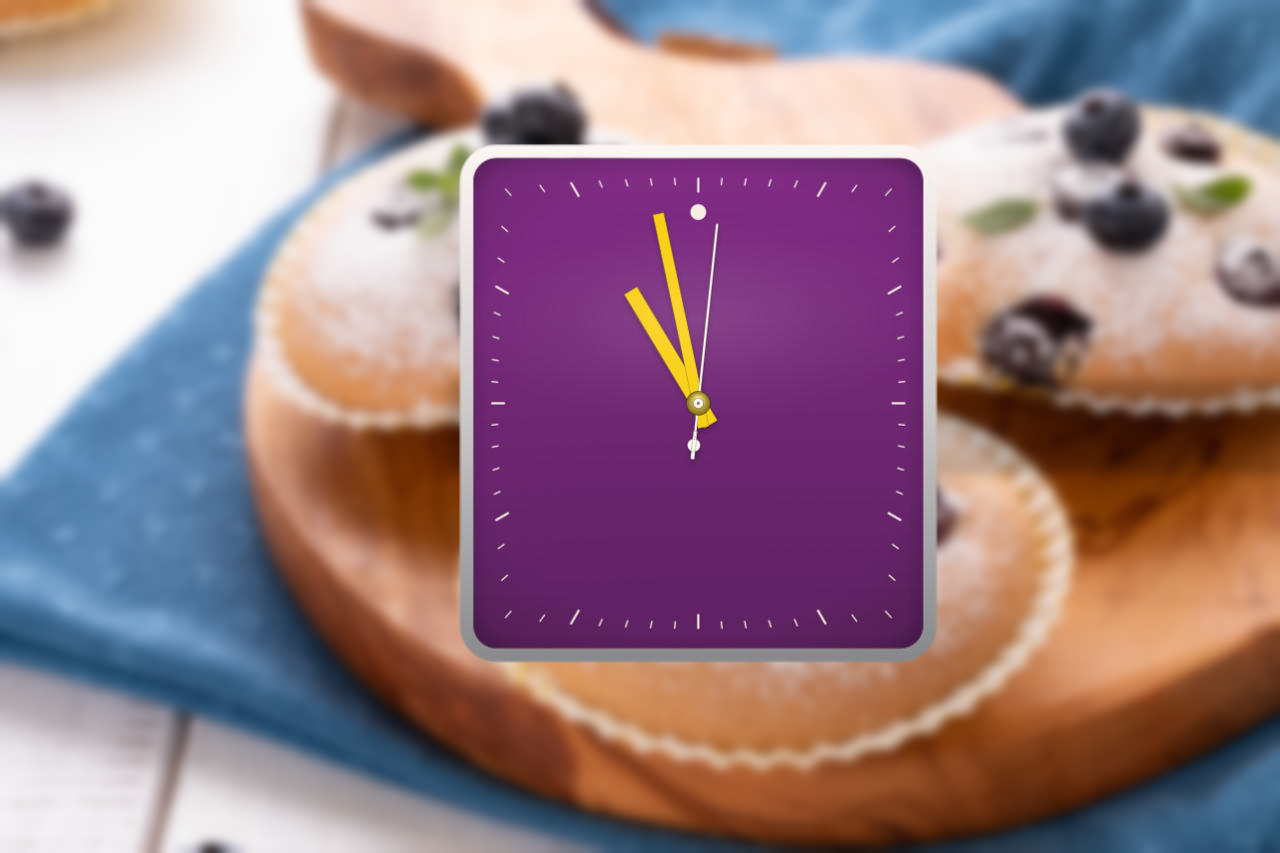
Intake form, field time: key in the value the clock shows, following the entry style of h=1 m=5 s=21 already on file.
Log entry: h=10 m=58 s=1
